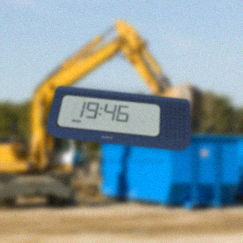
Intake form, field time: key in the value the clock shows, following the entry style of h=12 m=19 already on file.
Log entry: h=19 m=46
